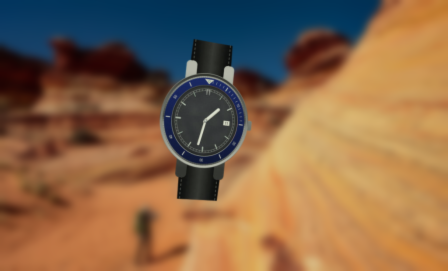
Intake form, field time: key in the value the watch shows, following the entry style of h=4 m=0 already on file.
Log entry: h=1 m=32
